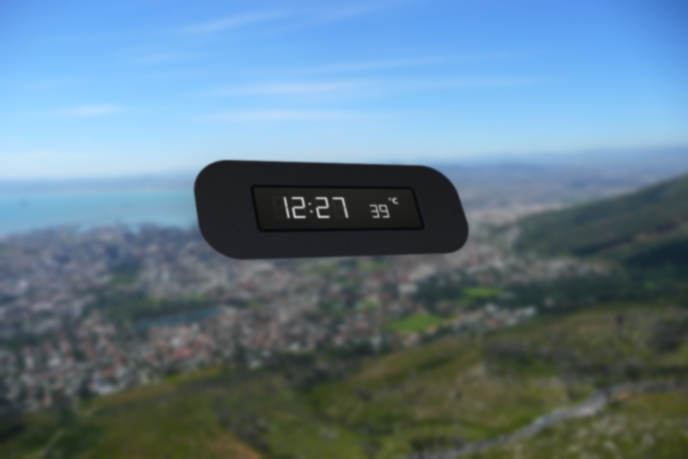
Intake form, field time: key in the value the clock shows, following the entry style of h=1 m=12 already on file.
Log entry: h=12 m=27
